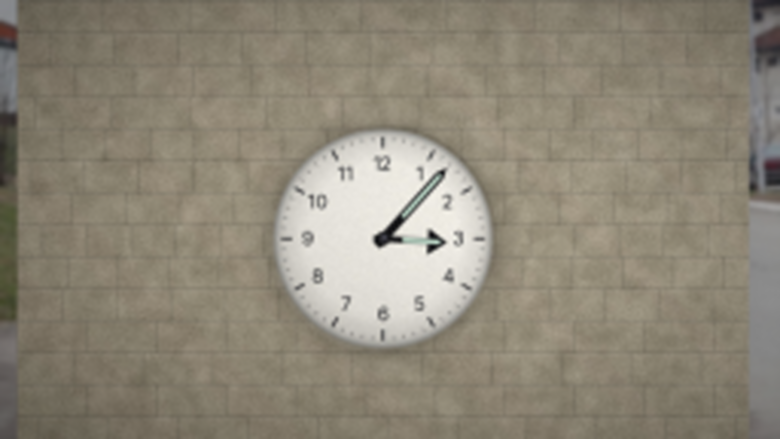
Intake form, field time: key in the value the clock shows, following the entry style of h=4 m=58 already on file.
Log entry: h=3 m=7
